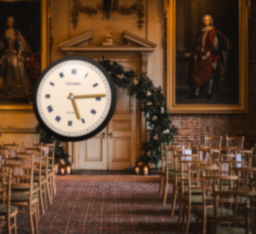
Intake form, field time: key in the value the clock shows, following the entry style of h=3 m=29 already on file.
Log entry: h=5 m=14
